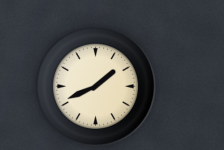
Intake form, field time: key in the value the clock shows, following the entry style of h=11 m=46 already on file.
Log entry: h=1 m=41
